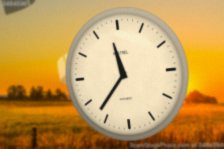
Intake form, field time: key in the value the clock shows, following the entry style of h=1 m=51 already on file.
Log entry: h=11 m=37
